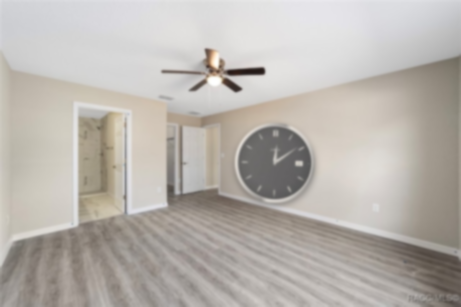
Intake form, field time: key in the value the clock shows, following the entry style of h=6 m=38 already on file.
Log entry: h=12 m=9
